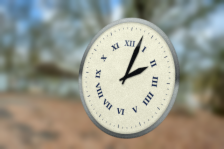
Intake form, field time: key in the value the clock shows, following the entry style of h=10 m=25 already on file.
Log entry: h=2 m=3
